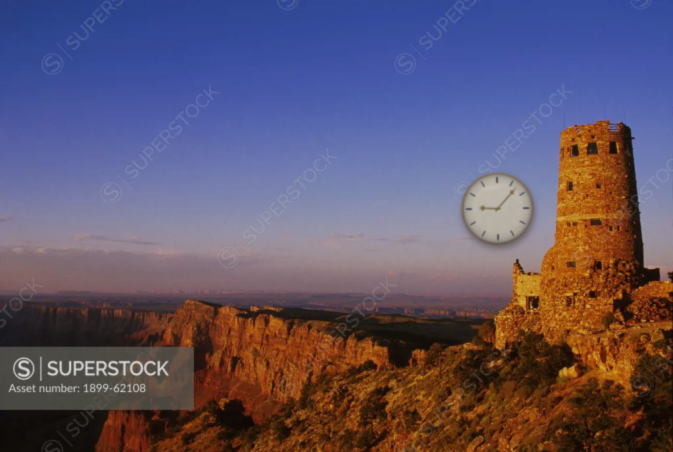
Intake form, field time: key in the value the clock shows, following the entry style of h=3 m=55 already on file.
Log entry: h=9 m=7
